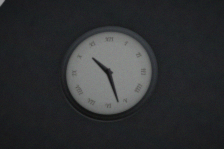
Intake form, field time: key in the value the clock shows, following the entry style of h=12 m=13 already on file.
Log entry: h=10 m=27
